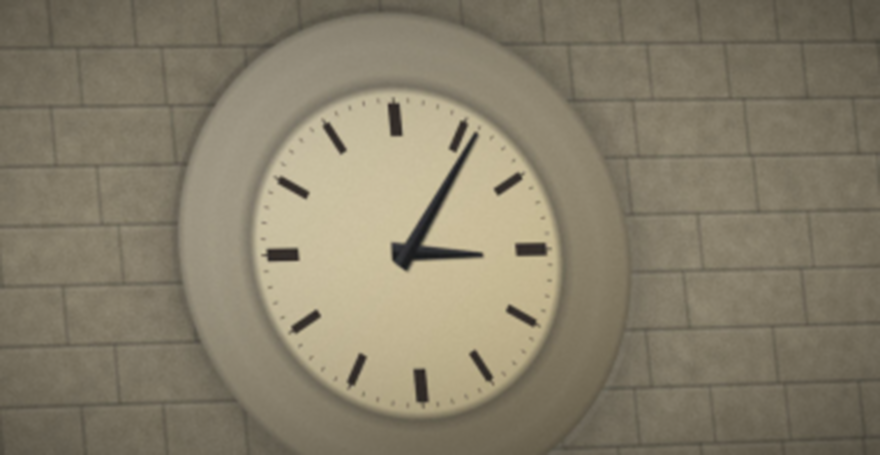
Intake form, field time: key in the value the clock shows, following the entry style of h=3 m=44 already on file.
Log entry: h=3 m=6
